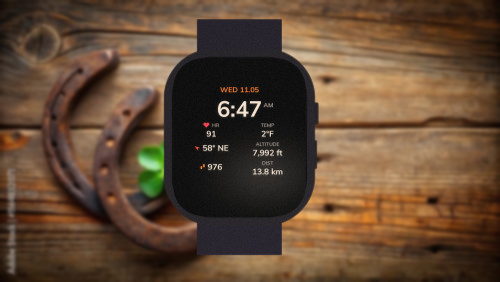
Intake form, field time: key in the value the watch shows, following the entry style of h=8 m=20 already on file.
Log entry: h=6 m=47
